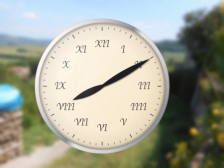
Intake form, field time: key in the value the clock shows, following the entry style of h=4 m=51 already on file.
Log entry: h=8 m=10
